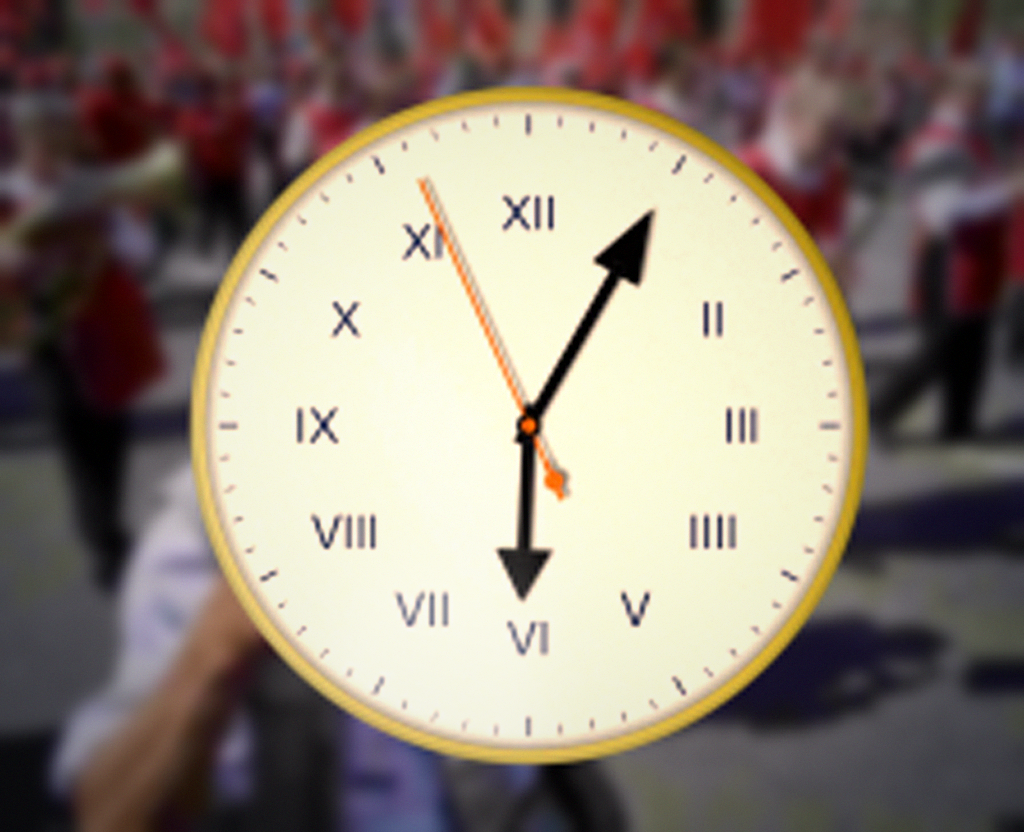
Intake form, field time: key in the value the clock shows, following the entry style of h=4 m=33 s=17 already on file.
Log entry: h=6 m=4 s=56
